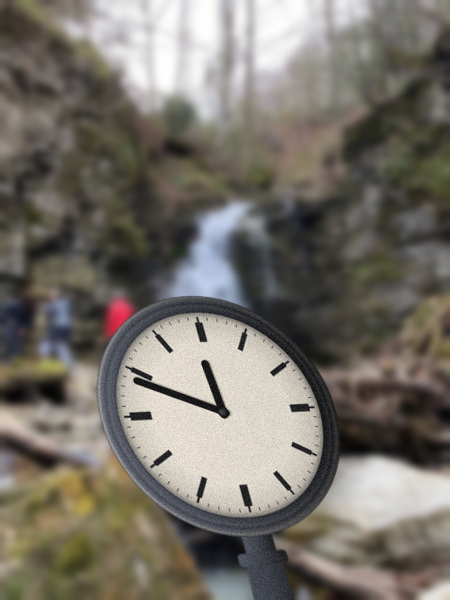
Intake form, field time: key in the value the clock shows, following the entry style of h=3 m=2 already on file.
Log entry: h=11 m=49
